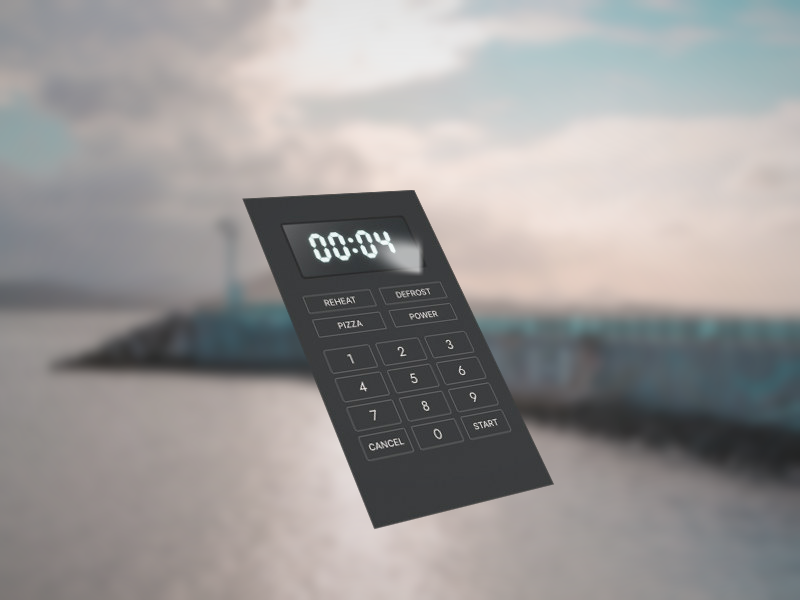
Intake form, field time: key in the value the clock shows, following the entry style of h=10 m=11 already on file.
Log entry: h=0 m=4
